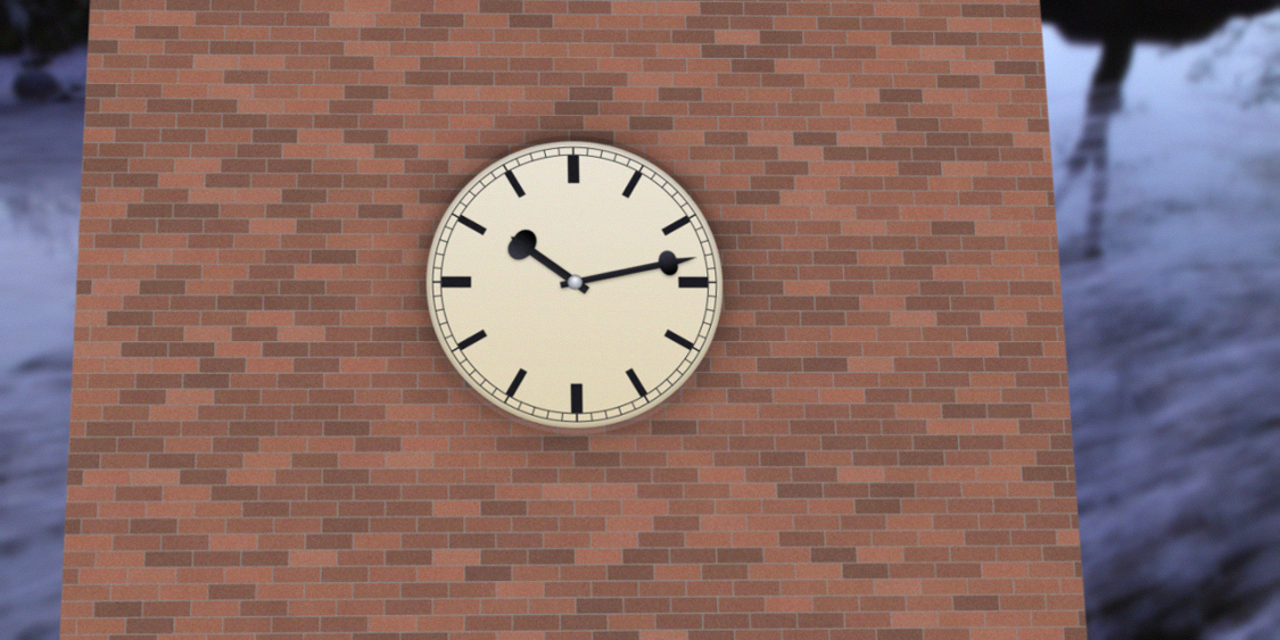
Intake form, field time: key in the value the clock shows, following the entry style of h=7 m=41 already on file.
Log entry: h=10 m=13
